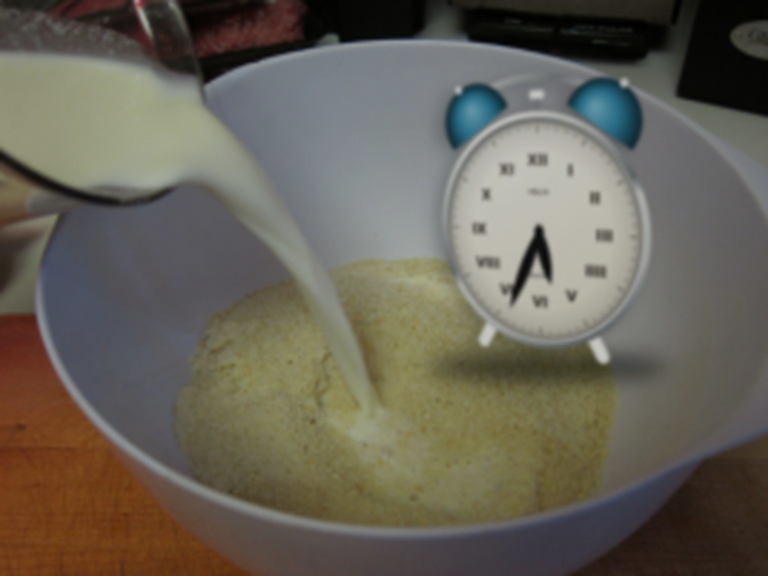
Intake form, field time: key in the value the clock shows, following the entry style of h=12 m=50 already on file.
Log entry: h=5 m=34
